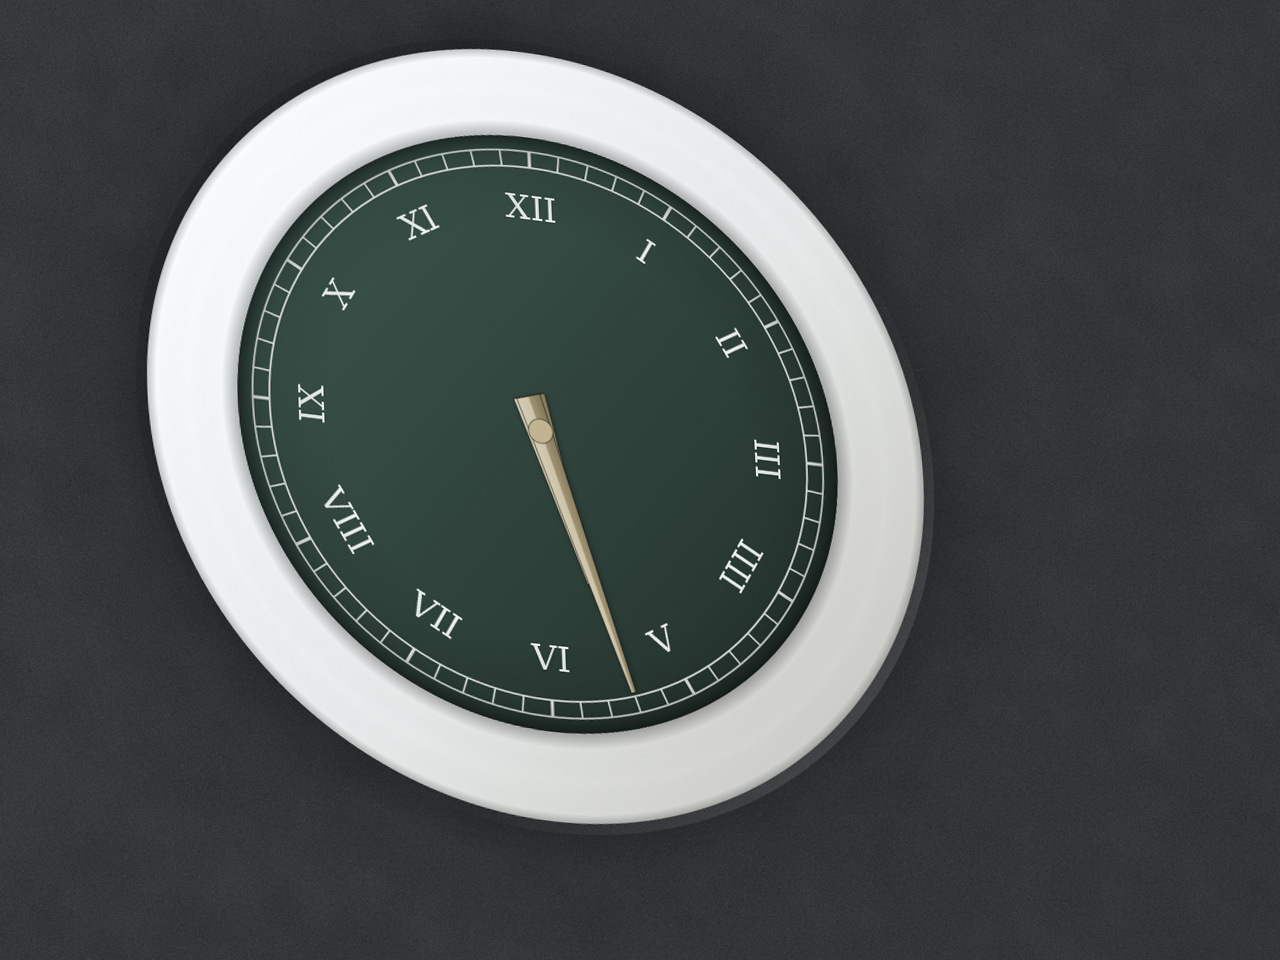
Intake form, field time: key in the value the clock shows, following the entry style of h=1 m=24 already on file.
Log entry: h=5 m=27
